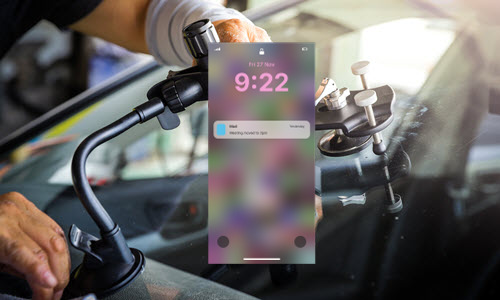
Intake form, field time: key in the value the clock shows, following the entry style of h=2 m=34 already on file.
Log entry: h=9 m=22
